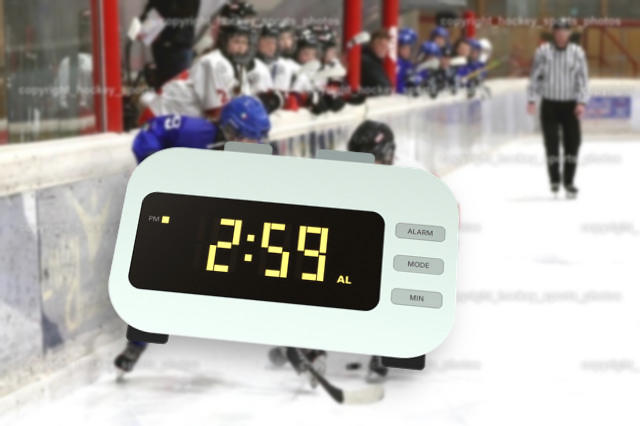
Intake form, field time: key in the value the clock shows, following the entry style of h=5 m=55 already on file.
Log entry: h=2 m=59
